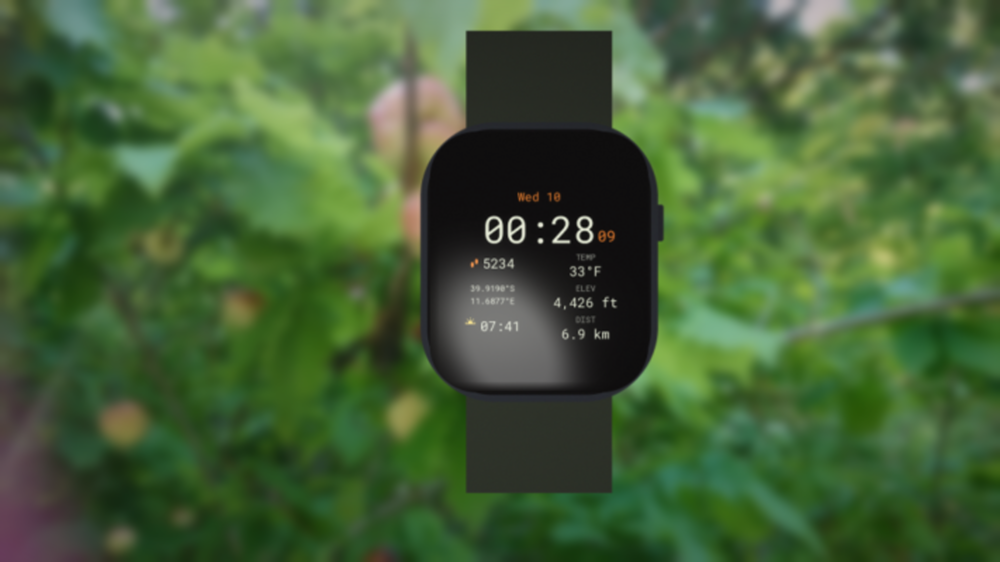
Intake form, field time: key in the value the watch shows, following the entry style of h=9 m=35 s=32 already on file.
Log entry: h=0 m=28 s=9
